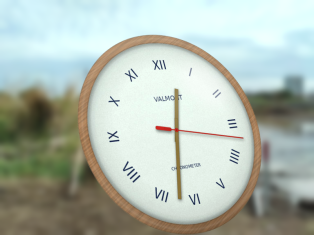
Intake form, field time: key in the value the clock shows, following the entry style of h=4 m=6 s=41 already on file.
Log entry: h=12 m=32 s=17
